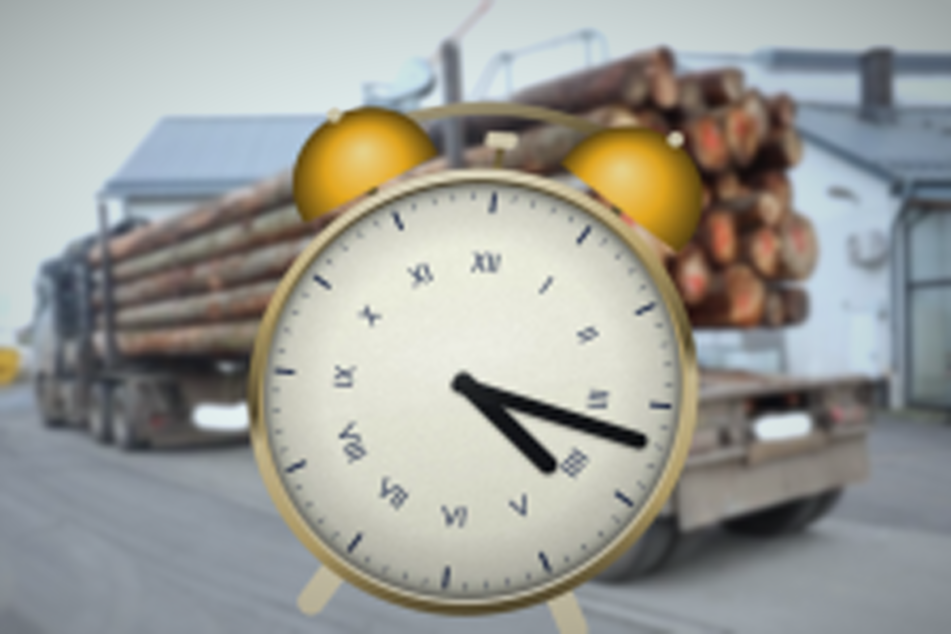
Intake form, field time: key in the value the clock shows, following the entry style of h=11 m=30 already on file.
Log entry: h=4 m=17
